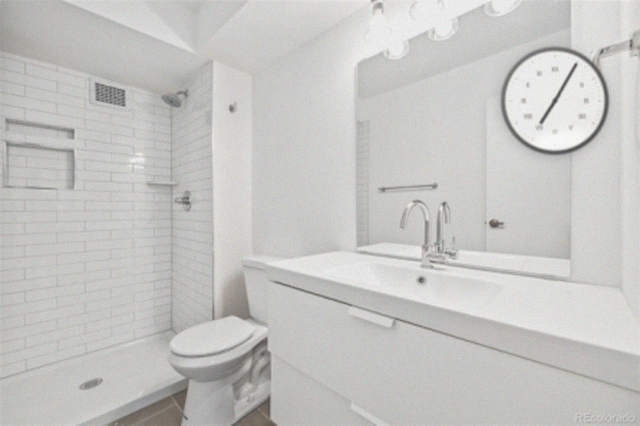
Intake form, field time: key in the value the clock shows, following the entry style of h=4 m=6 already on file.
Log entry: h=7 m=5
